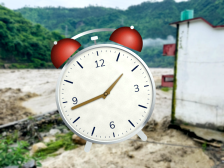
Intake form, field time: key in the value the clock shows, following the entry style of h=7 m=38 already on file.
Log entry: h=1 m=43
